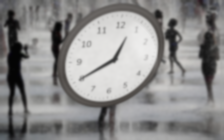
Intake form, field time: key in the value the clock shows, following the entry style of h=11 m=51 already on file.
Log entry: h=12 m=40
